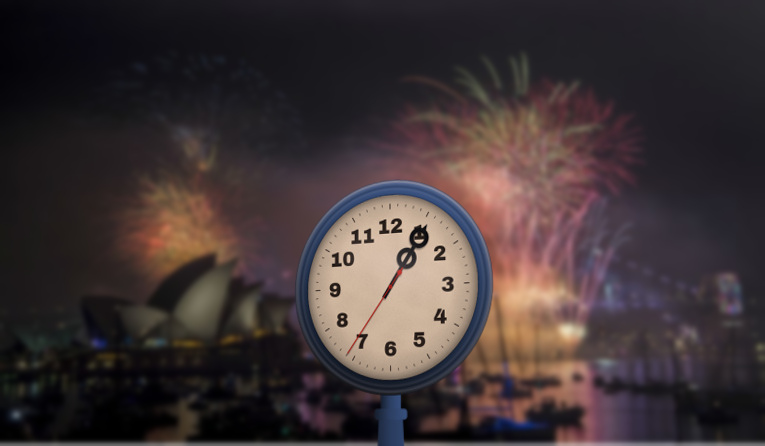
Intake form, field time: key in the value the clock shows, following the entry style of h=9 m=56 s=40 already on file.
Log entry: h=1 m=5 s=36
